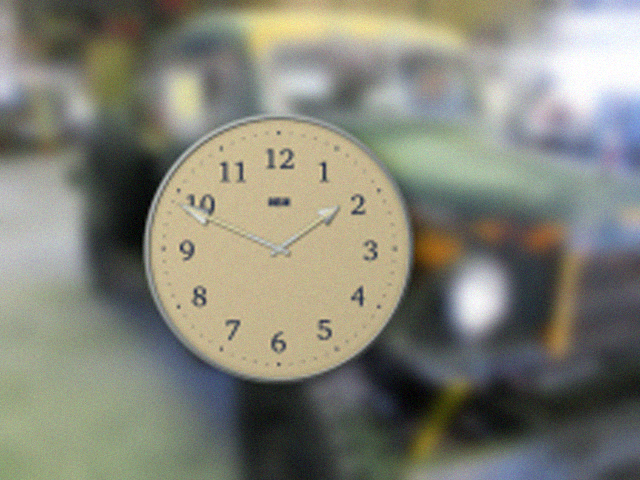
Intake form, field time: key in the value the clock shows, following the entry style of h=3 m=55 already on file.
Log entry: h=1 m=49
